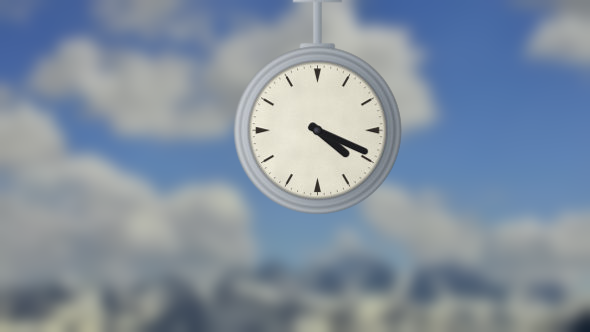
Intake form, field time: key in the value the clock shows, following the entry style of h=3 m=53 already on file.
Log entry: h=4 m=19
